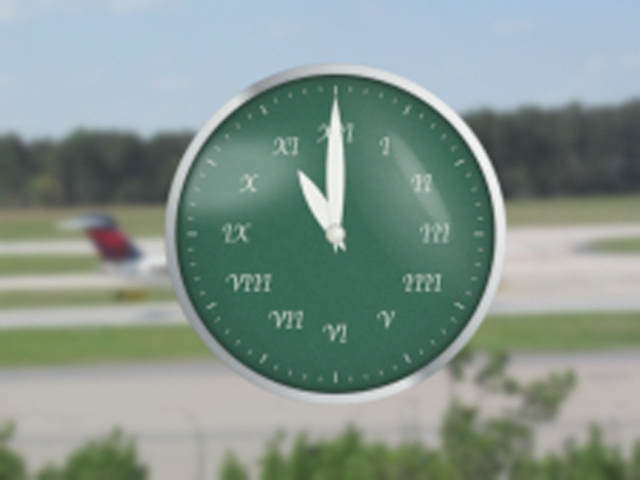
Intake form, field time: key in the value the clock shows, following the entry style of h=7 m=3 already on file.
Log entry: h=11 m=0
